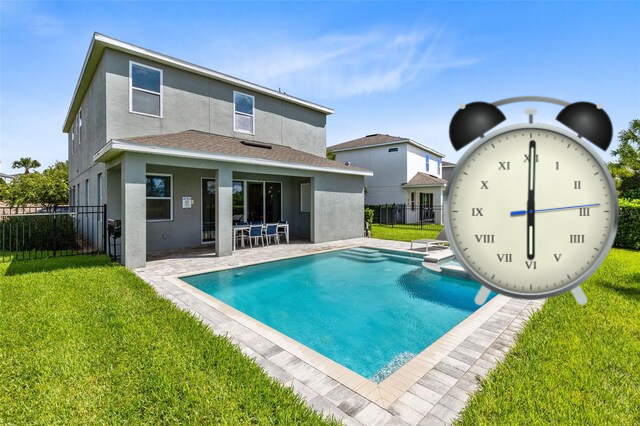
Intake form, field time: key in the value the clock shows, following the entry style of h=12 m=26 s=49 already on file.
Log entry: h=6 m=0 s=14
